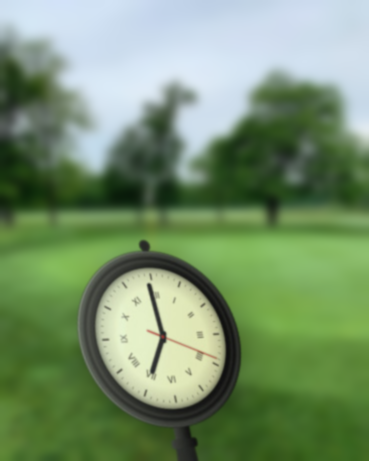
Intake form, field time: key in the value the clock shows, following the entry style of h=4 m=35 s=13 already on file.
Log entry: h=6 m=59 s=19
